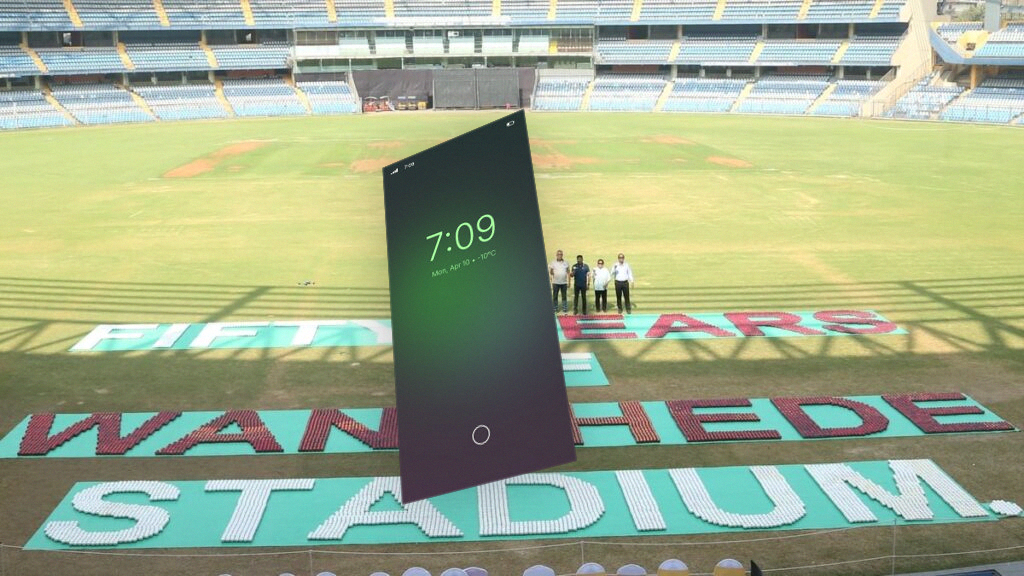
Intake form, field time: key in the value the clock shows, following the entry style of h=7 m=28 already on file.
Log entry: h=7 m=9
